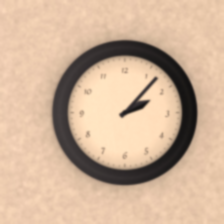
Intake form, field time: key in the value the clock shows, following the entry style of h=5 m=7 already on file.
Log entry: h=2 m=7
